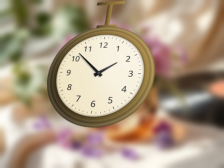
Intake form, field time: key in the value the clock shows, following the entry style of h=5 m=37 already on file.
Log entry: h=1 m=52
